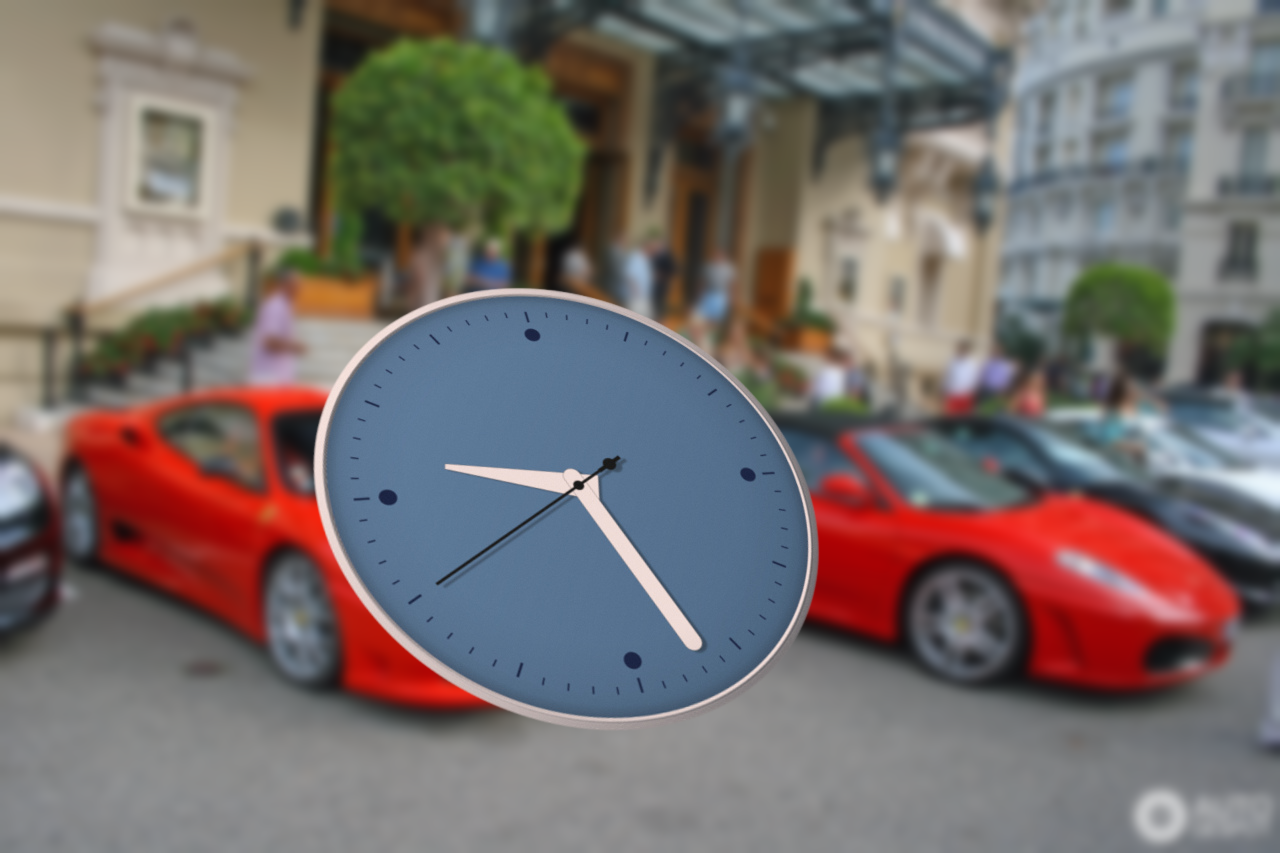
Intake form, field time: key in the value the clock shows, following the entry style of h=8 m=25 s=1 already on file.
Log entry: h=9 m=26 s=40
